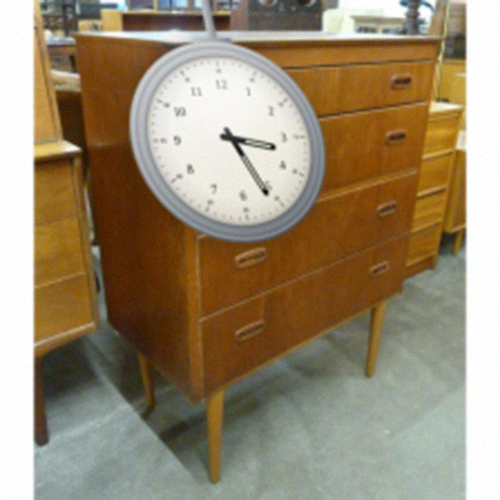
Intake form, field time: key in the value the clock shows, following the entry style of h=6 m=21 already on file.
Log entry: h=3 m=26
